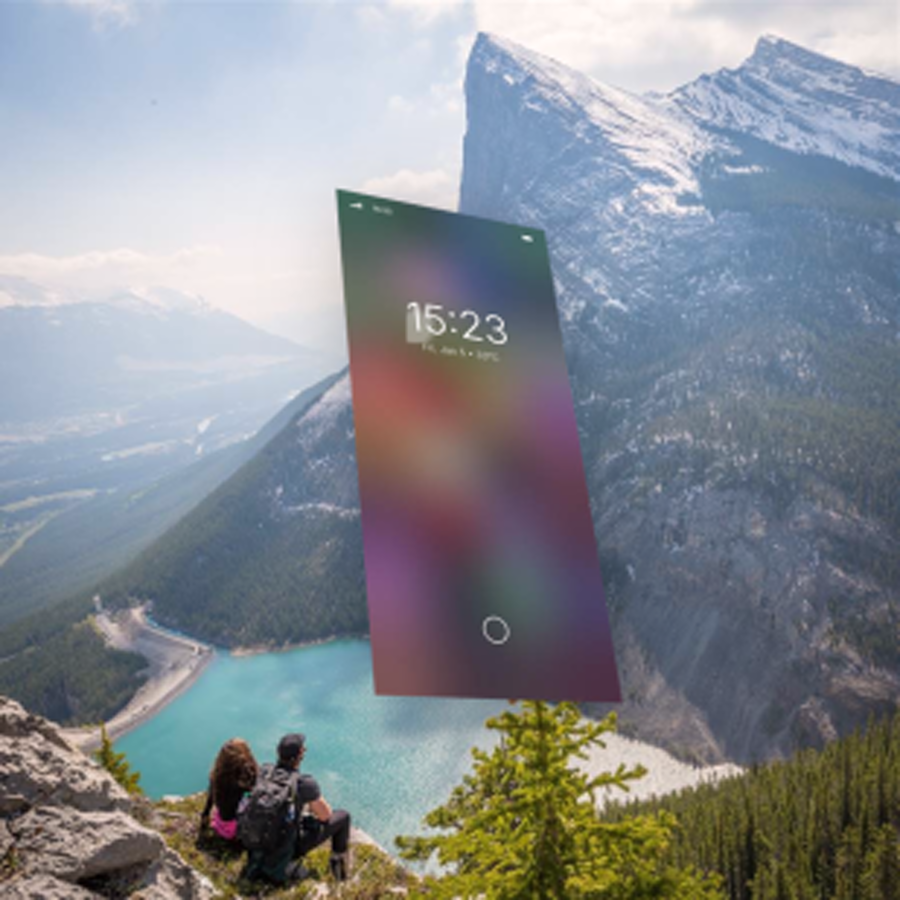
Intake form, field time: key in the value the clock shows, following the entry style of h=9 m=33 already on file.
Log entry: h=15 m=23
